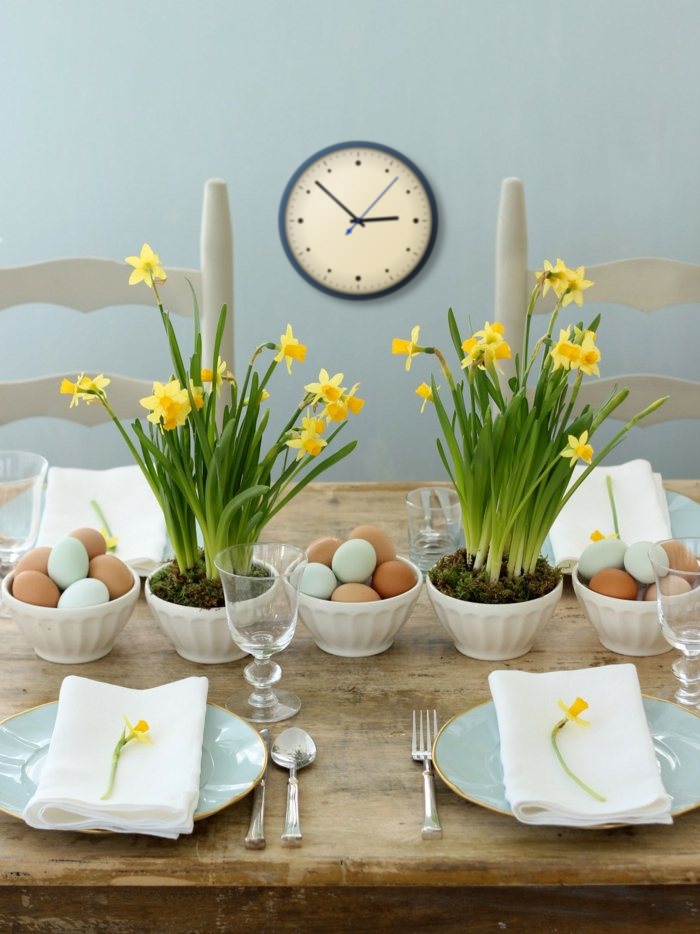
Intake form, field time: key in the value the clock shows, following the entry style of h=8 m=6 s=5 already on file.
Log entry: h=2 m=52 s=7
